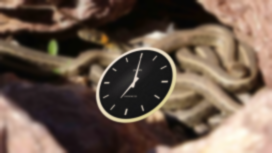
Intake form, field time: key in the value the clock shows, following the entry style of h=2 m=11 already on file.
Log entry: h=7 m=0
